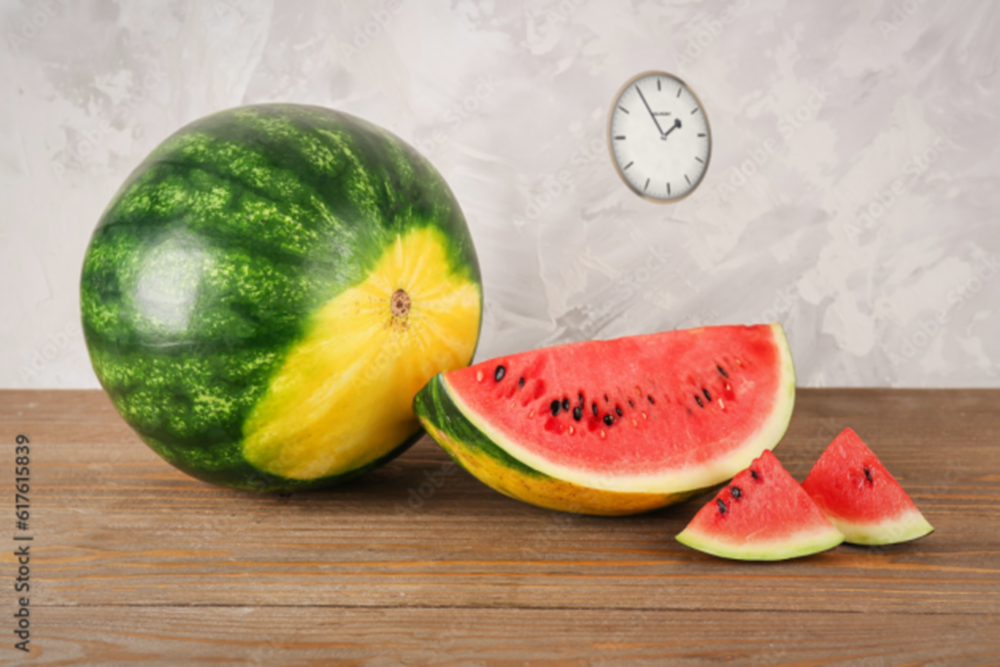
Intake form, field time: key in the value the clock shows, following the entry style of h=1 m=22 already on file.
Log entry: h=1 m=55
